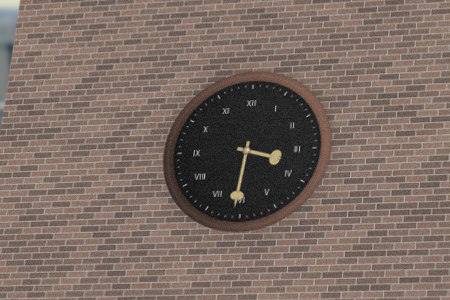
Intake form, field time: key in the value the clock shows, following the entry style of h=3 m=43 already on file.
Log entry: h=3 m=31
